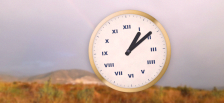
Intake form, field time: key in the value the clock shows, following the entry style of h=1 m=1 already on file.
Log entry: h=1 m=9
